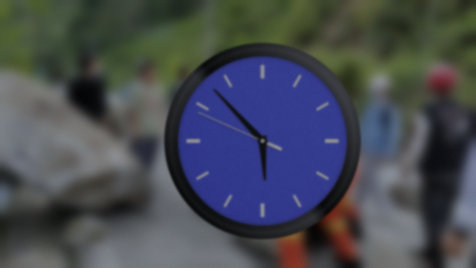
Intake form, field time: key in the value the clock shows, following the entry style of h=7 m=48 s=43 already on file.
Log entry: h=5 m=52 s=49
